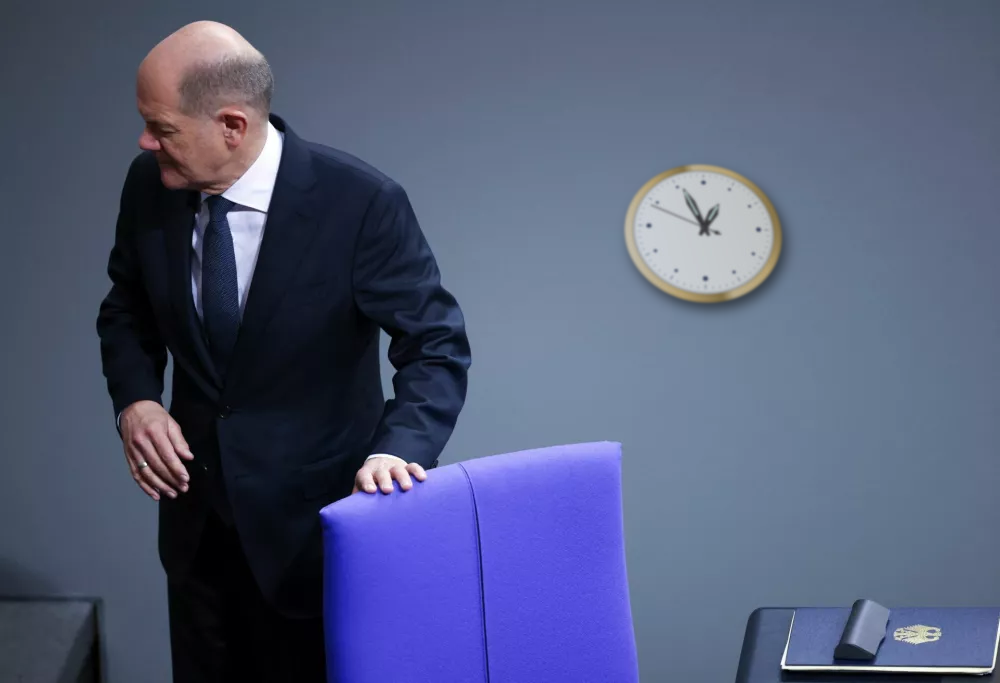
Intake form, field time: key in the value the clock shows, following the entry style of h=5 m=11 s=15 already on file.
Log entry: h=12 m=55 s=49
